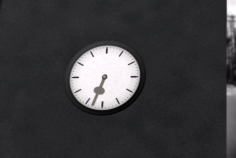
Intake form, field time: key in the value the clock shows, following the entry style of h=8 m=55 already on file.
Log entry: h=6 m=33
